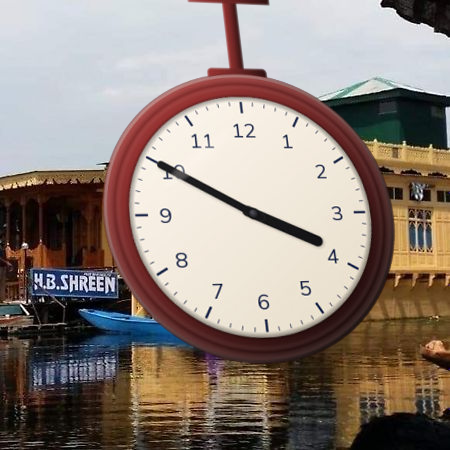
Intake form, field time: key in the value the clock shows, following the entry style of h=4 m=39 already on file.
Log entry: h=3 m=50
